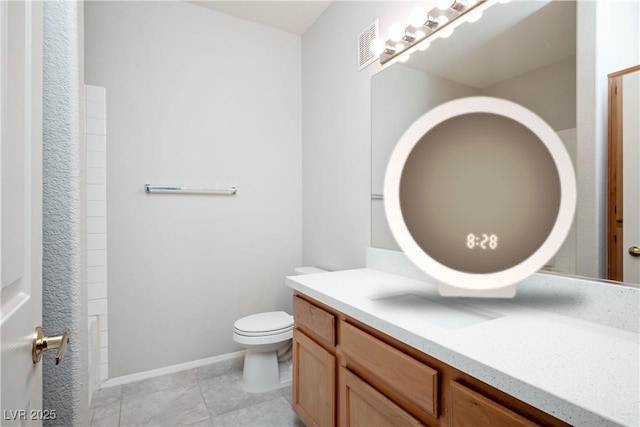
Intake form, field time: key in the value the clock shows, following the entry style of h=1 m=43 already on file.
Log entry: h=8 m=28
